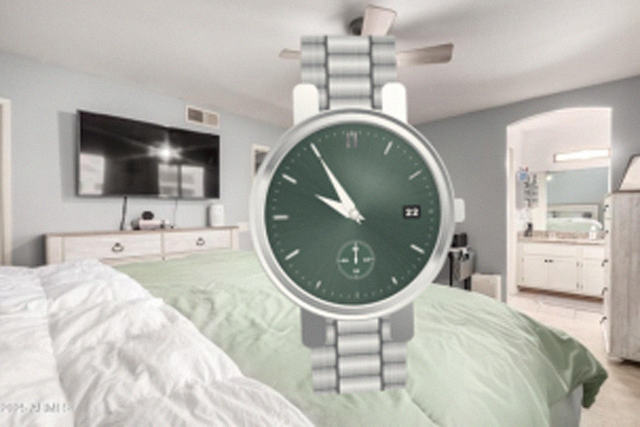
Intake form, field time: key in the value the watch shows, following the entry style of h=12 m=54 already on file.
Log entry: h=9 m=55
